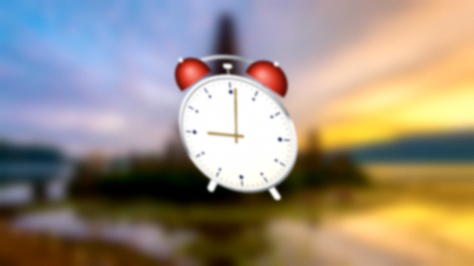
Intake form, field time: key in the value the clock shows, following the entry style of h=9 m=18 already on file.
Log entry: h=9 m=1
